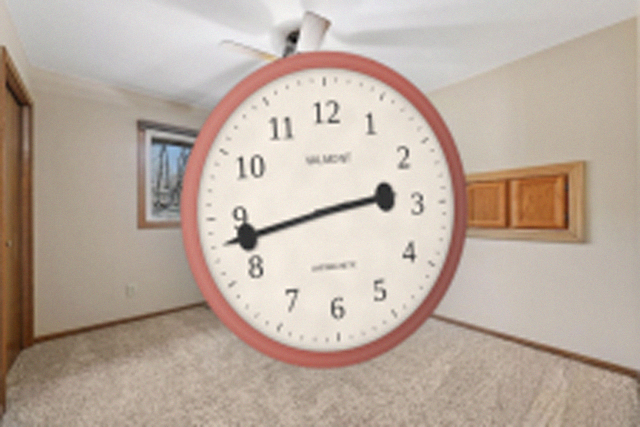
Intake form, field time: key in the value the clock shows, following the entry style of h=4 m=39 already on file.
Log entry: h=2 m=43
